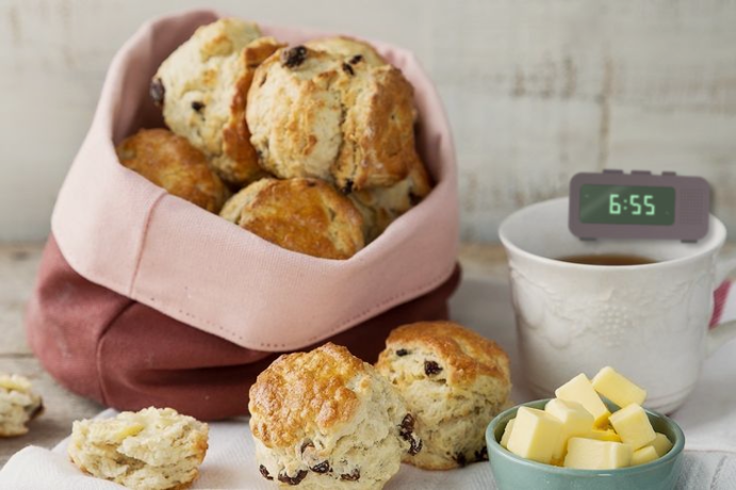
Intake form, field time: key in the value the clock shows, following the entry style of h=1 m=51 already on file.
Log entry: h=6 m=55
